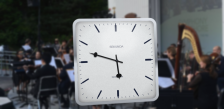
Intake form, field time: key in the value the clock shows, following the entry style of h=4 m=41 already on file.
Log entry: h=5 m=48
